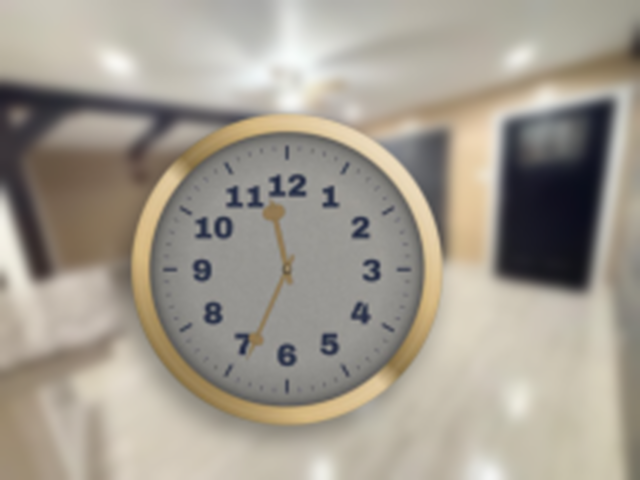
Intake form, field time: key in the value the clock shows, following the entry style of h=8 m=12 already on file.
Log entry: h=11 m=34
